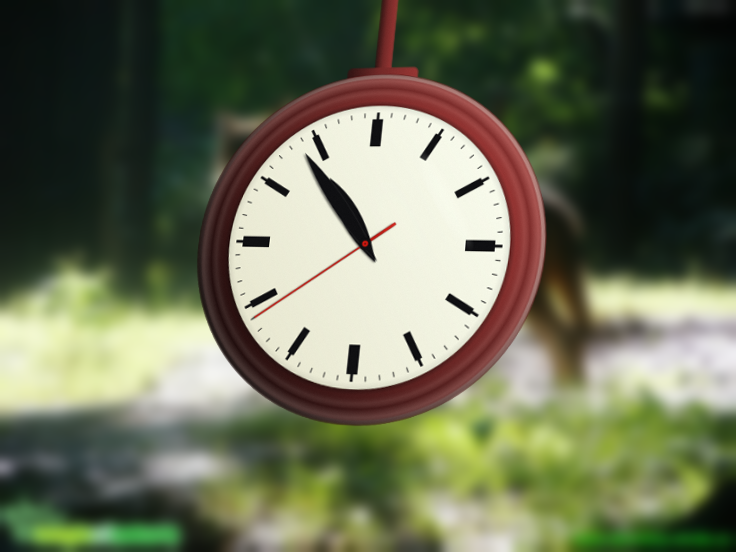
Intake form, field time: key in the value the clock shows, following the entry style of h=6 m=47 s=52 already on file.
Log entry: h=10 m=53 s=39
